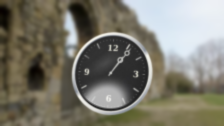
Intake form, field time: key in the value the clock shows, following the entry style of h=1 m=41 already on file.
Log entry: h=1 m=6
